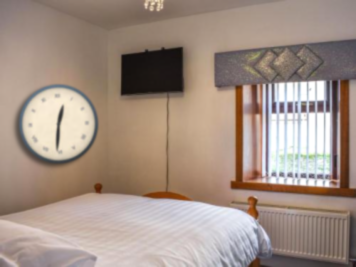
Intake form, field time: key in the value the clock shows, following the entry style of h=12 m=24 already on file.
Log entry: h=12 m=31
